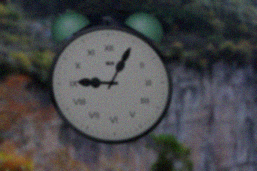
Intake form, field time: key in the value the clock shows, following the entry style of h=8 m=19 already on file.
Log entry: h=9 m=5
